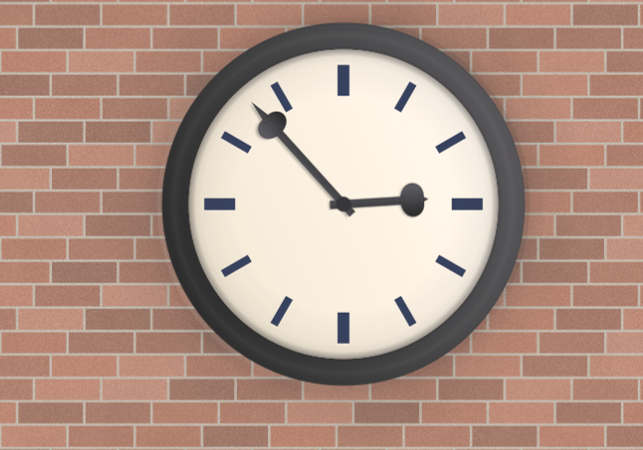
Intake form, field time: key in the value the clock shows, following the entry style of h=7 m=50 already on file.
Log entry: h=2 m=53
